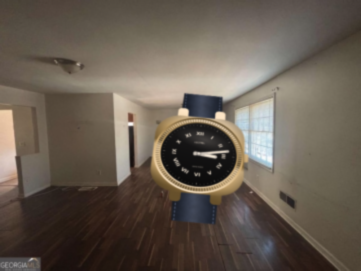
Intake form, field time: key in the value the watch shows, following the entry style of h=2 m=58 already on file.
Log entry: h=3 m=13
